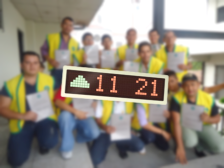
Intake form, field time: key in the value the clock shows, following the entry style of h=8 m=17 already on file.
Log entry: h=11 m=21
